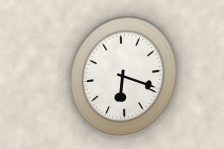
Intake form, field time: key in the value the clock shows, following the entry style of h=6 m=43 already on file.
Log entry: h=6 m=19
